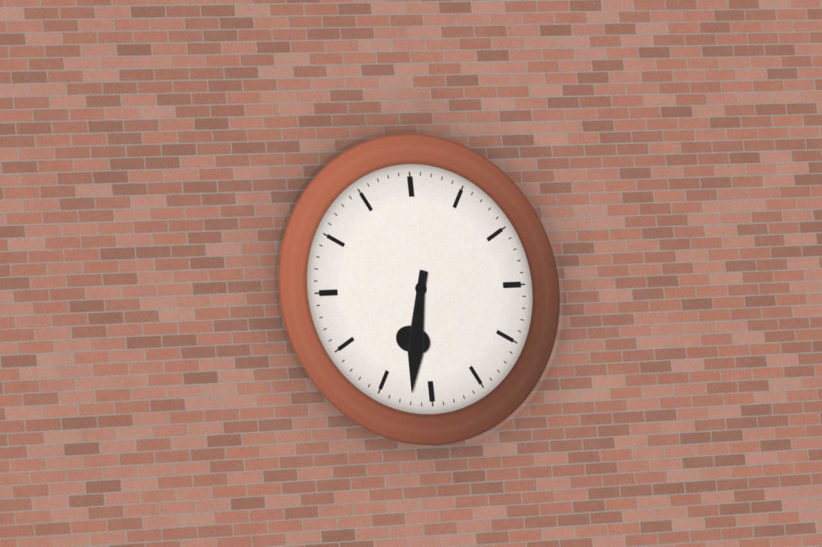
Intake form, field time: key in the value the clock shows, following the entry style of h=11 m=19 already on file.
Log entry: h=6 m=32
